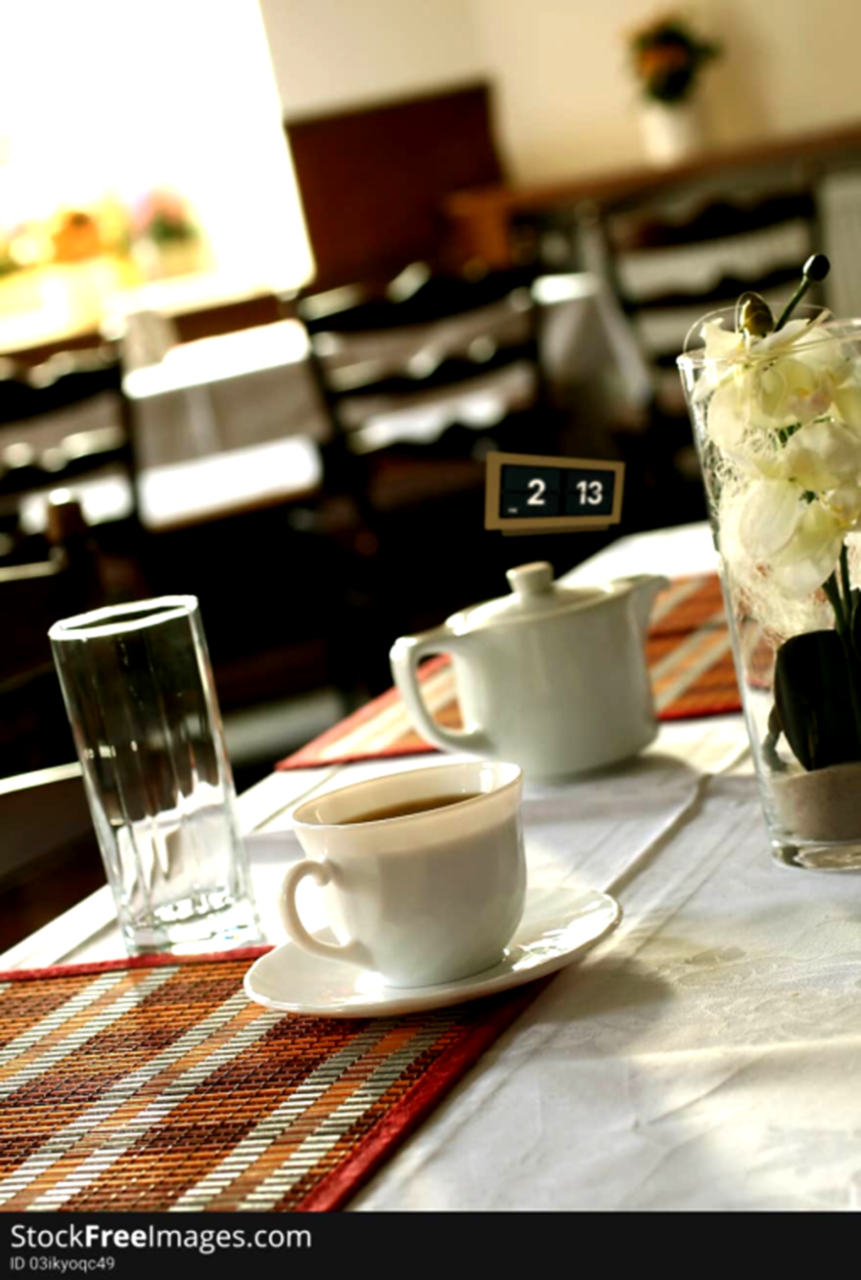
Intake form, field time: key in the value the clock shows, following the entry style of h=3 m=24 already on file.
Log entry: h=2 m=13
